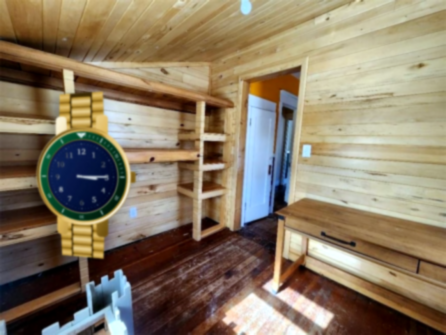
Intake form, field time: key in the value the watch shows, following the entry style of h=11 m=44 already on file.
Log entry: h=3 m=15
